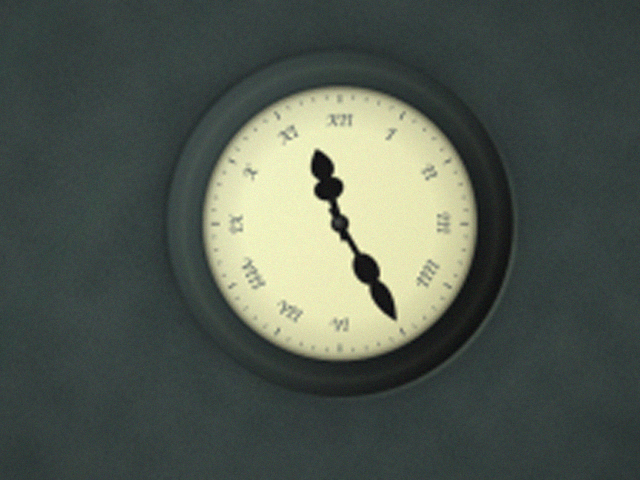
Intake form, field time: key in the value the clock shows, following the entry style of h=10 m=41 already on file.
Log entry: h=11 m=25
